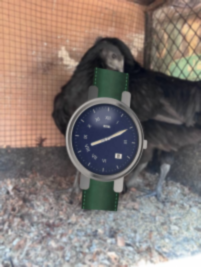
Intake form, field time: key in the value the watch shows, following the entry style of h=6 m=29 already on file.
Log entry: h=8 m=10
